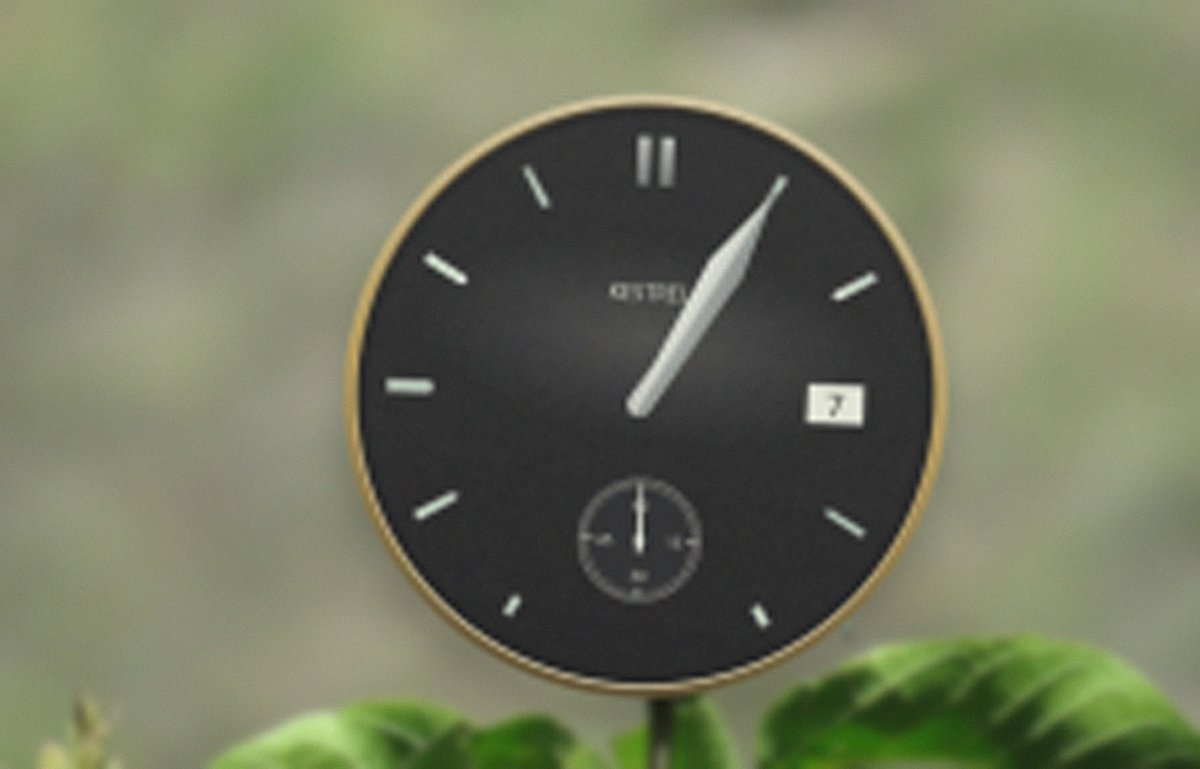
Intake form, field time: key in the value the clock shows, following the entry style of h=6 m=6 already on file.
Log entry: h=1 m=5
